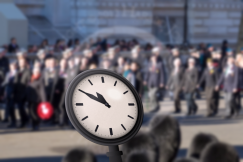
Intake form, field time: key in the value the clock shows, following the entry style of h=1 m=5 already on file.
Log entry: h=10 m=50
